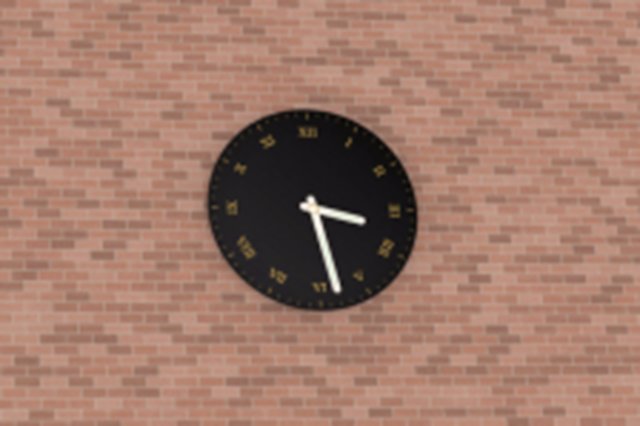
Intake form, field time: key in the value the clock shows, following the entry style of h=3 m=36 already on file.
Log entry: h=3 m=28
